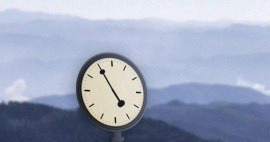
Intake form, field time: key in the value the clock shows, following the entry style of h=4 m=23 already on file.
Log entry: h=4 m=55
